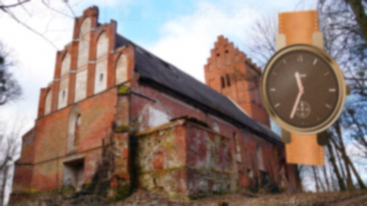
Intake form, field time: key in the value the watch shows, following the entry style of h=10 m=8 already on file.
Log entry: h=11 m=34
